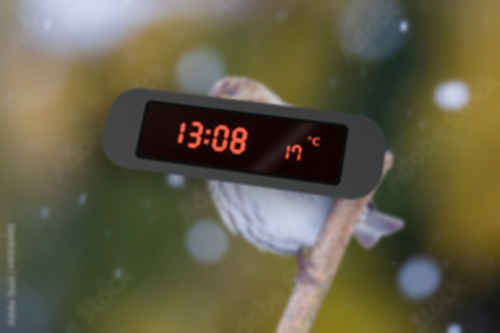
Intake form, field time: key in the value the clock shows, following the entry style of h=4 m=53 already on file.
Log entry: h=13 m=8
